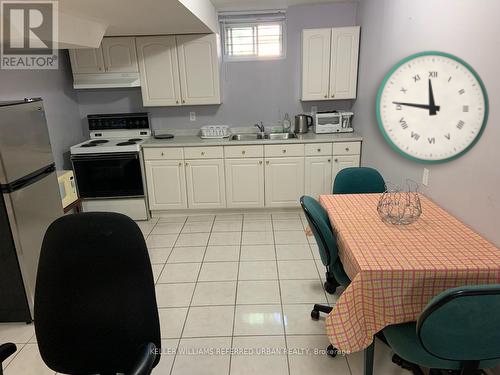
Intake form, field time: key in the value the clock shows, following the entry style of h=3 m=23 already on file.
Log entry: h=11 m=46
